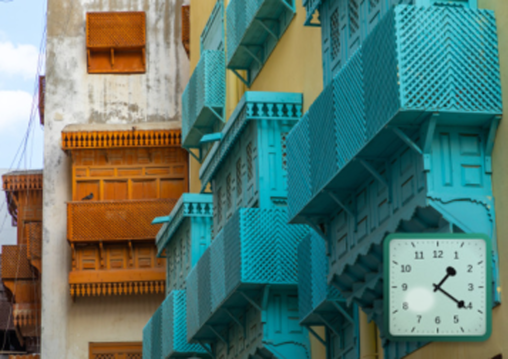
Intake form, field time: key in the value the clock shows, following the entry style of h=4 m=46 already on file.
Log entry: h=1 m=21
